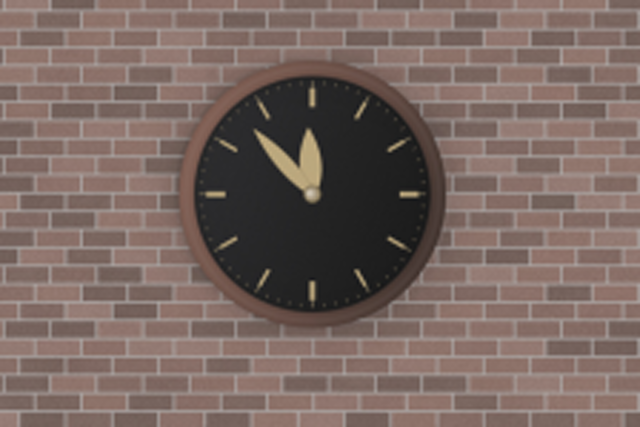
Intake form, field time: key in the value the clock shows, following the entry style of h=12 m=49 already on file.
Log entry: h=11 m=53
